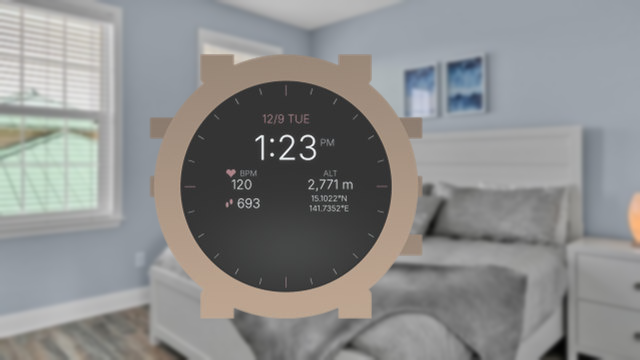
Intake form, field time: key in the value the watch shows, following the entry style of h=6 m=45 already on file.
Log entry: h=1 m=23
